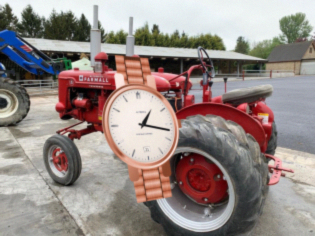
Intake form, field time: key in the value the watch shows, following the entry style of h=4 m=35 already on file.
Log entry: h=1 m=17
